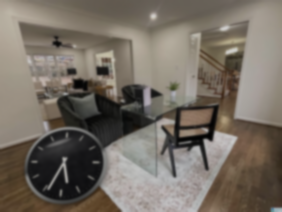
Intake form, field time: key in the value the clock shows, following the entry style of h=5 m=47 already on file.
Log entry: h=5 m=34
